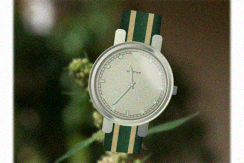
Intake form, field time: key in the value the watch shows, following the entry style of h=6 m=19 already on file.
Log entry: h=11 m=36
